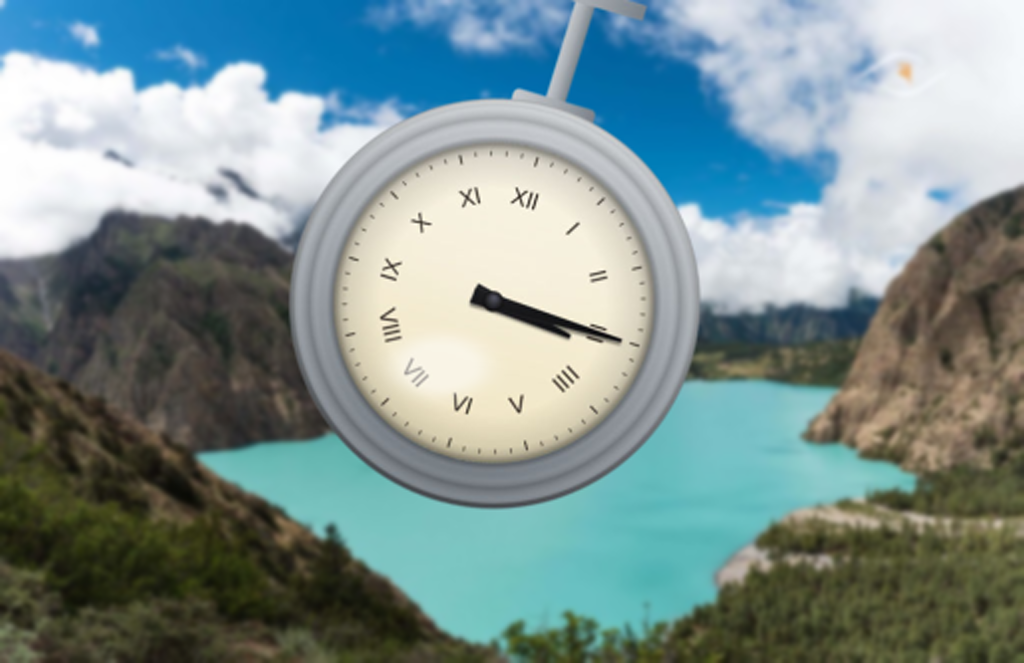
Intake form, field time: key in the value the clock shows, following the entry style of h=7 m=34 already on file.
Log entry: h=3 m=15
